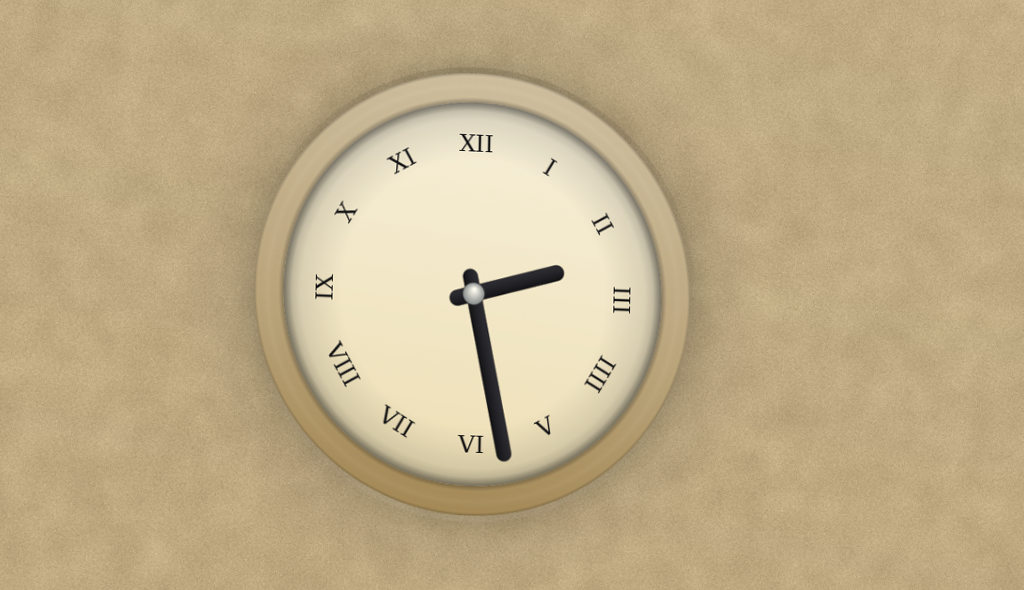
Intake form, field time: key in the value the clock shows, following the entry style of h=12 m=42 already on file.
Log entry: h=2 m=28
